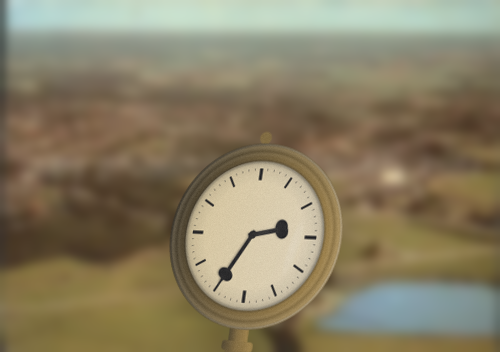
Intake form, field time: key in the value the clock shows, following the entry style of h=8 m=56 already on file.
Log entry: h=2 m=35
